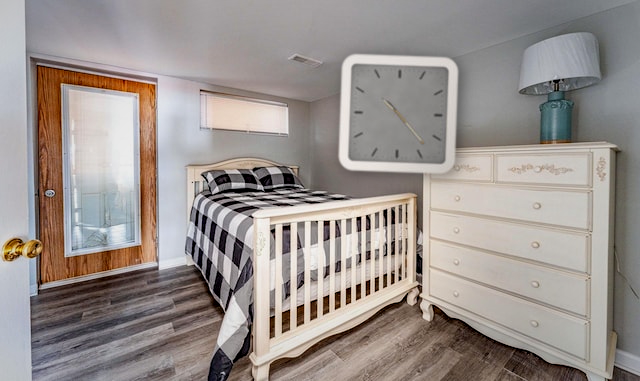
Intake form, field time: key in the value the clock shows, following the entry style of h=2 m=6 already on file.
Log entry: h=10 m=23
